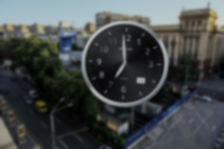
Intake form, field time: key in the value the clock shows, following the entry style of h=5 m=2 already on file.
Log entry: h=6 m=59
